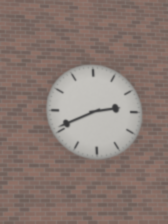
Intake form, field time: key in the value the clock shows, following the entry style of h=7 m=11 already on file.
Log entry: h=2 m=41
